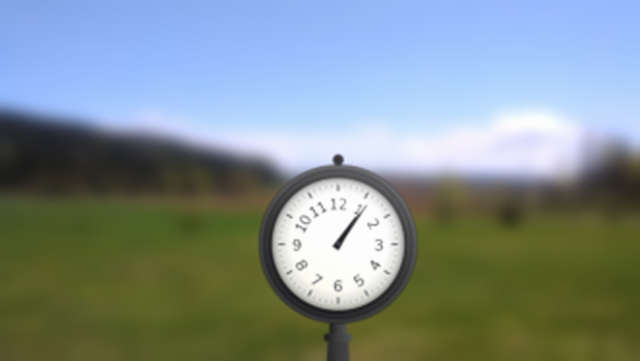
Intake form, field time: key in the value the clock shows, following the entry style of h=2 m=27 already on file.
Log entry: h=1 m=6
